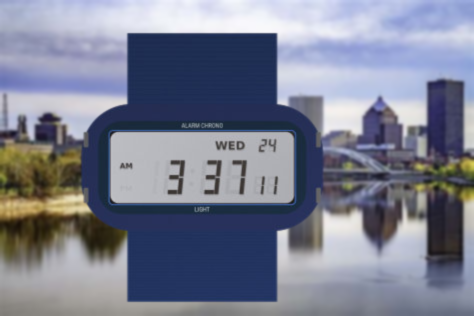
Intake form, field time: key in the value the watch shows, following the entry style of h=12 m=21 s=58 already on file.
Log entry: h=3 m=37 s=11
